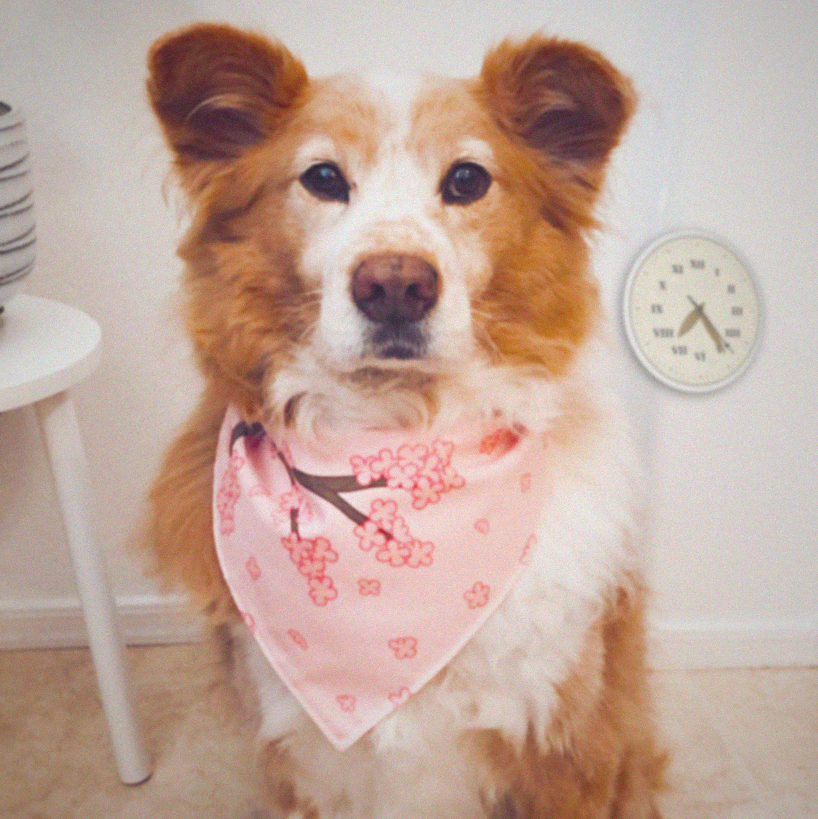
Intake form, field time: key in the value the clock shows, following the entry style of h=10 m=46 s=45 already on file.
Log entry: h=7 m=24 s=23
